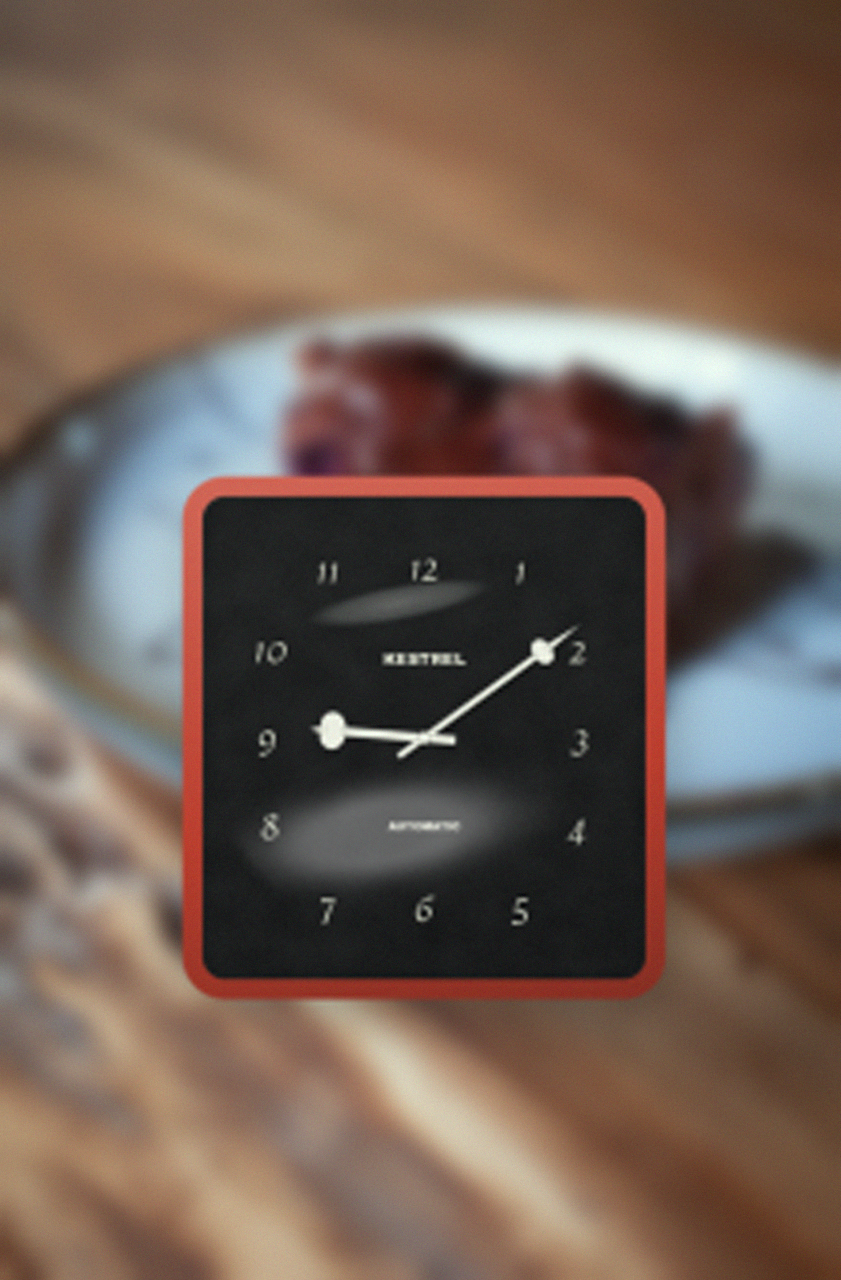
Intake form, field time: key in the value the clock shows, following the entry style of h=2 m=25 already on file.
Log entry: h=9 m=9
